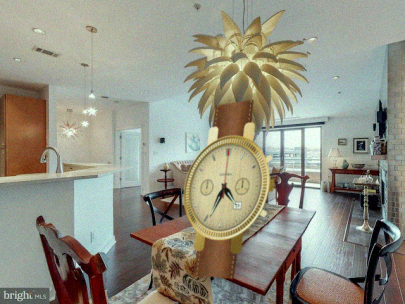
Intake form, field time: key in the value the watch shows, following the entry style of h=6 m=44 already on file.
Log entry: h=4 m=34
